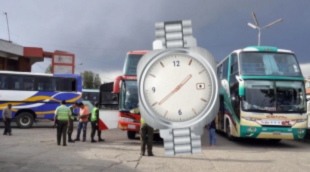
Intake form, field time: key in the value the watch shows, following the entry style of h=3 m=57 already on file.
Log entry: h=1 m=39
